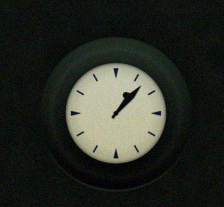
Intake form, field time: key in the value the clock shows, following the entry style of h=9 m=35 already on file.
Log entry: h=1 m=7
